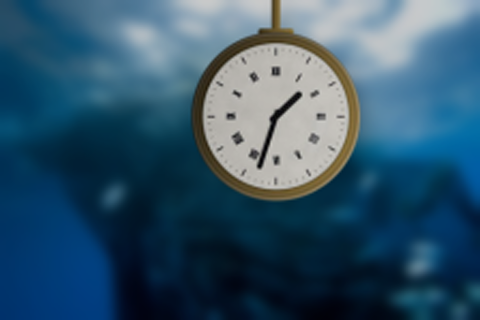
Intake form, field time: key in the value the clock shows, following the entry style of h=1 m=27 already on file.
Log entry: h=1 m=33
